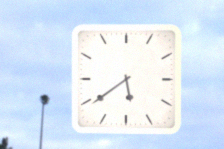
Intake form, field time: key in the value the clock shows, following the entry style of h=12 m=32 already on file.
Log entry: h=5 m=39
